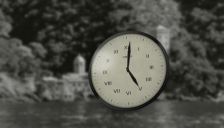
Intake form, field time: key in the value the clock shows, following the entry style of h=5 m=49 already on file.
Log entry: h=5 m=1
